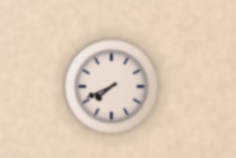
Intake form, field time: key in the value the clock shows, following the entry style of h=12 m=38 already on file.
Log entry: h=7 m=41
